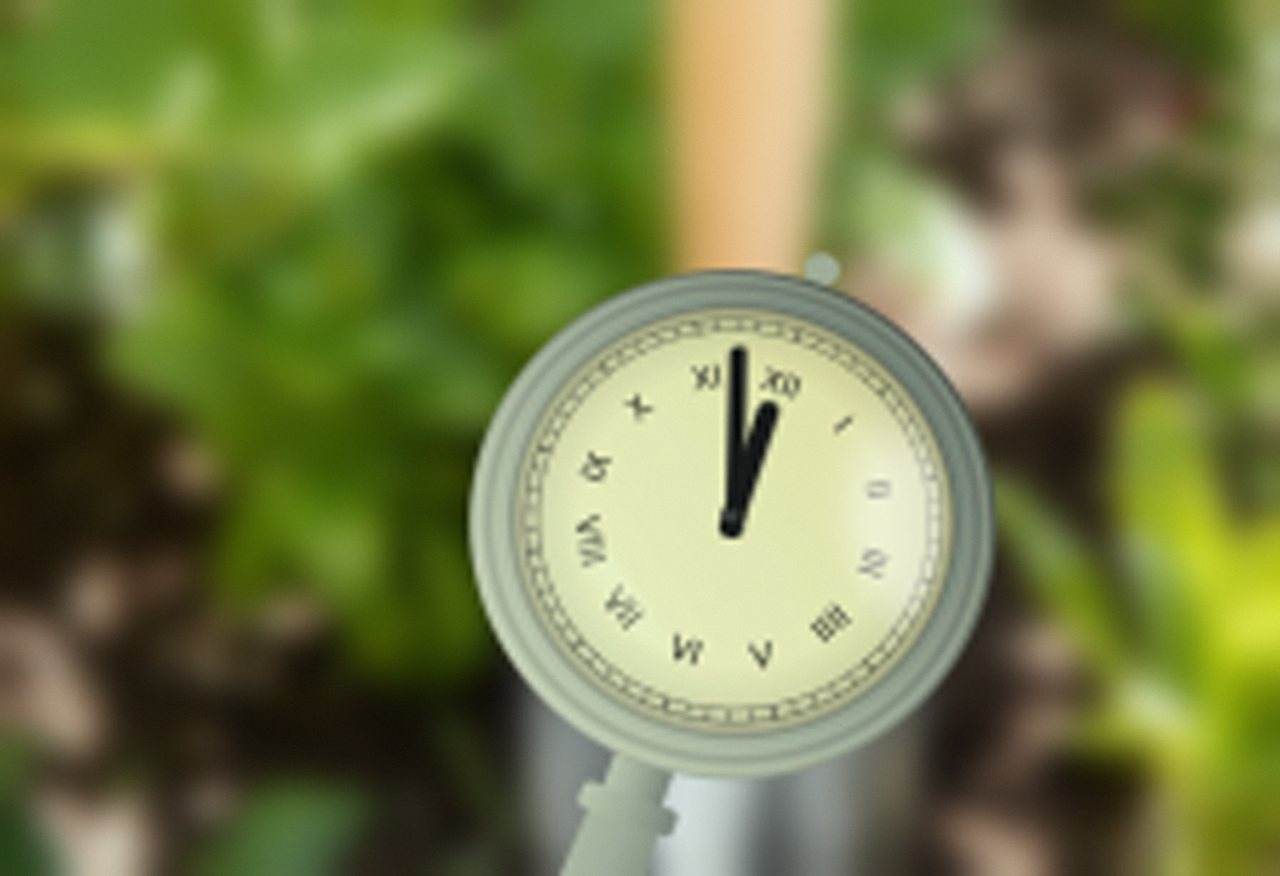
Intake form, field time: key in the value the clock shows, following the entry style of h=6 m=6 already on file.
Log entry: h=11 m=57
